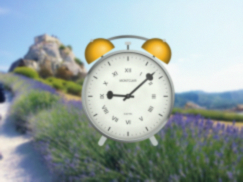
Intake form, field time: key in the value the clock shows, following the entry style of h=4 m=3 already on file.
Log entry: h=9 m=8
